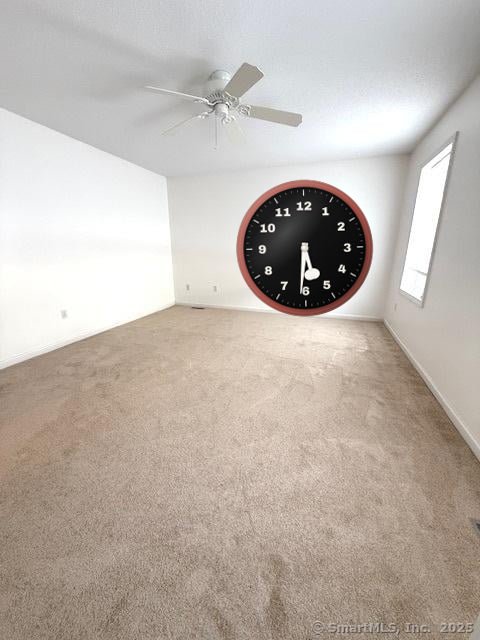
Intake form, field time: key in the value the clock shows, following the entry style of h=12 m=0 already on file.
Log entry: h=5 m=31
